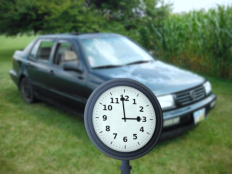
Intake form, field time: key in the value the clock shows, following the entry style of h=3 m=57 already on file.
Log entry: h=2 m=59
